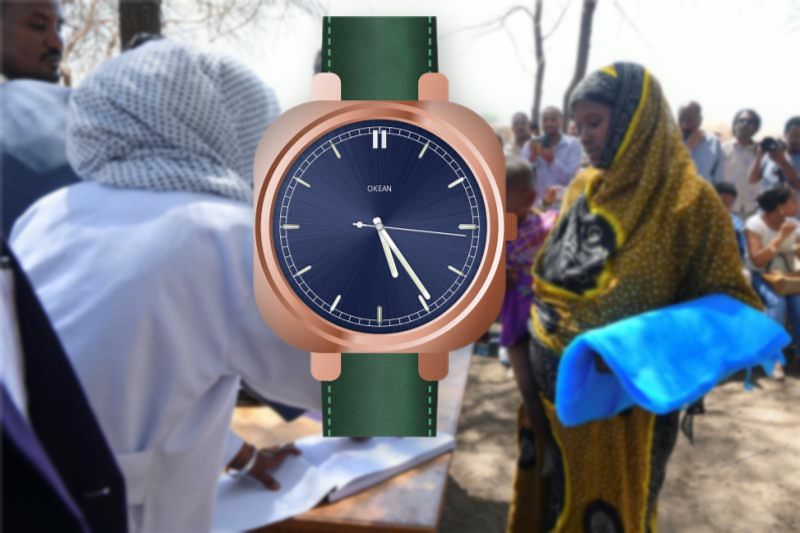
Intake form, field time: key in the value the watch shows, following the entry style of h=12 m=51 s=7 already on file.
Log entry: h=5 m=24 s=16
